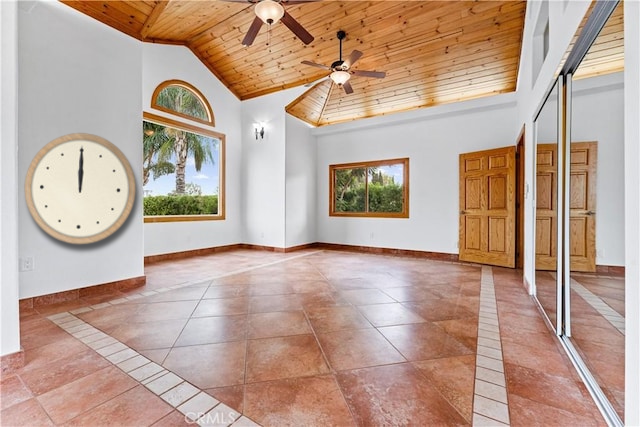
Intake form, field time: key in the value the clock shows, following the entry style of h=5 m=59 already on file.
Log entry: h=12 m=0
